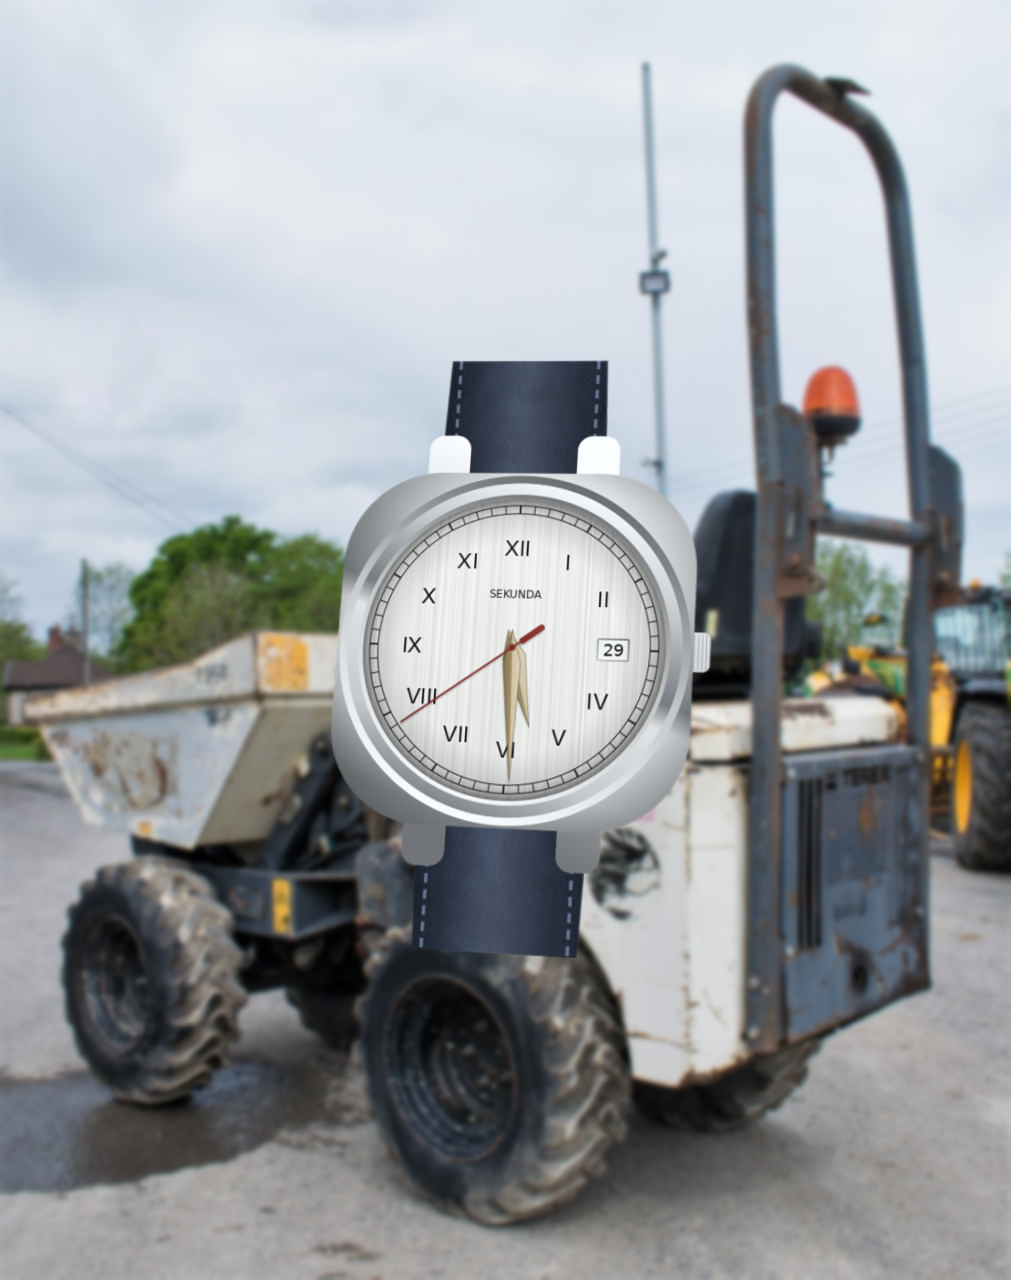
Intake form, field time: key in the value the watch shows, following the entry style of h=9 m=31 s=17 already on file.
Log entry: h=5 m=29 s=39
